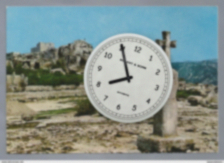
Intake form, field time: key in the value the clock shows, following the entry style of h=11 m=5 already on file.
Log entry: h=7 m=55
